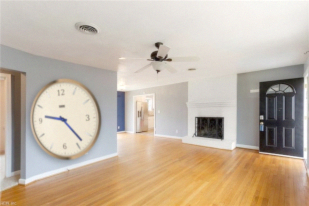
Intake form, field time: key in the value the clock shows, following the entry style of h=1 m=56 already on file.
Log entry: h=9 m=23
